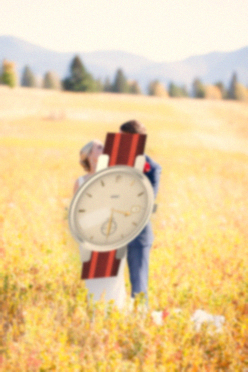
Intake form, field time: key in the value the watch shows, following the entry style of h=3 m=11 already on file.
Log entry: h=3 m=30
